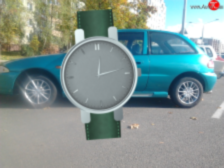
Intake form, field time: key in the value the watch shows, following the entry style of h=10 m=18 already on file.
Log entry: h=12 m=13
